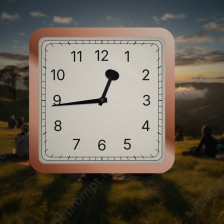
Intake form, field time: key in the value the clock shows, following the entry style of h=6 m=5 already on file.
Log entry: h=12 m=44
